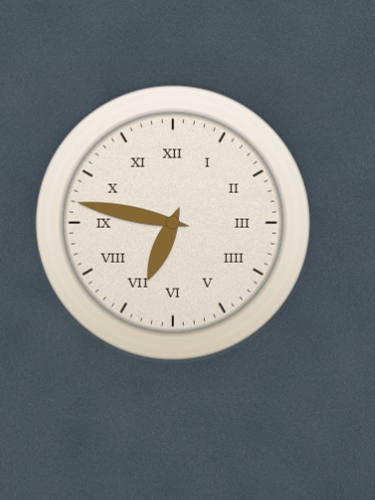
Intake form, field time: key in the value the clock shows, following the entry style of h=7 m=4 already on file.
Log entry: h=6 m=47
